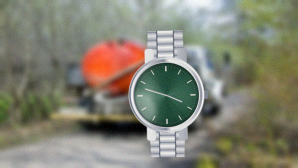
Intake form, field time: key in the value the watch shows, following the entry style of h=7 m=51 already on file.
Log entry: h=3 m=48
